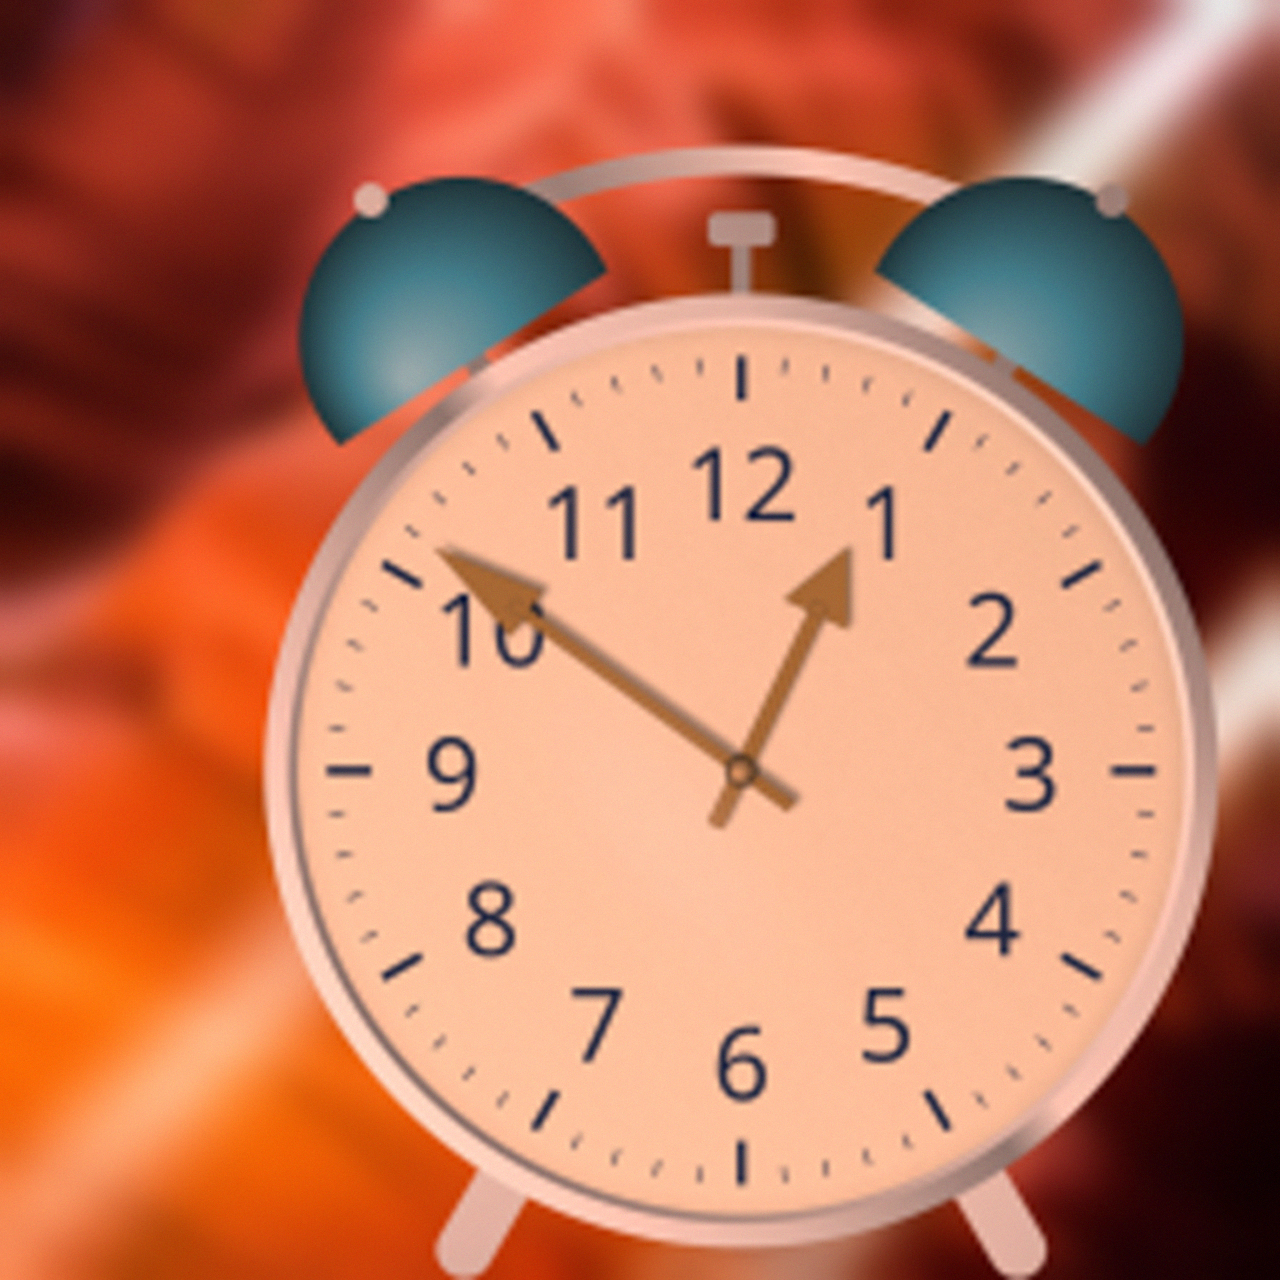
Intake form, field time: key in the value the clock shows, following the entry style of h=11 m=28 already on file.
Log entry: h=12 m=51
